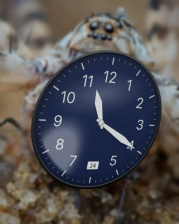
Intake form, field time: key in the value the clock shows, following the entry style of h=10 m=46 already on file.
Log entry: h=11 m=20
